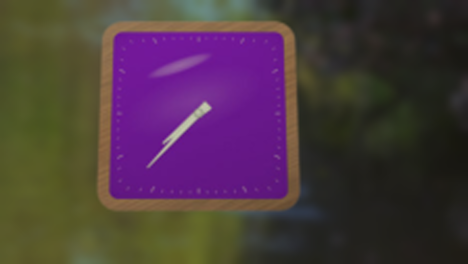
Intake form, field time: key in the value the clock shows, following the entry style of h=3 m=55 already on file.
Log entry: h=7 m=37
